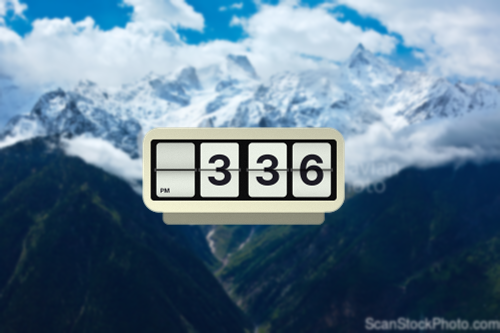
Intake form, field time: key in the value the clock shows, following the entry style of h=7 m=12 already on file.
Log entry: h=3 m=36
